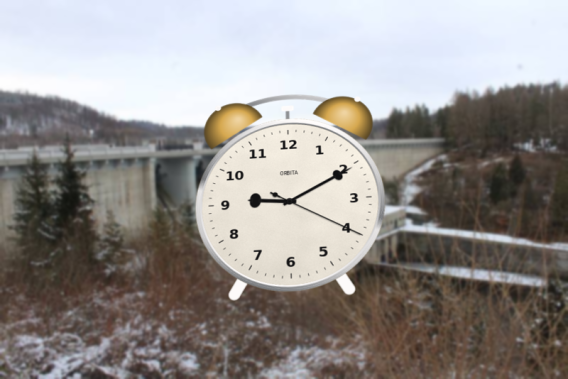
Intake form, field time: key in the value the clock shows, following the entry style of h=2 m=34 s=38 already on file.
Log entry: h=9 m=10 s=20
